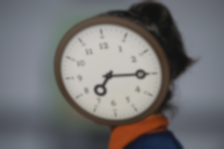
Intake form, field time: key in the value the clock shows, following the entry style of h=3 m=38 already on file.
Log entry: h=7 m=15
